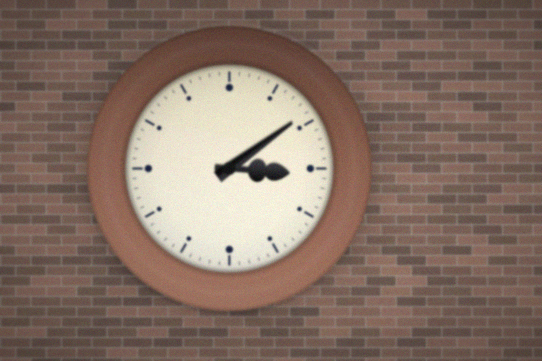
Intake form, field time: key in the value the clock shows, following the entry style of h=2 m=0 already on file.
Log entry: h=3 m=9
